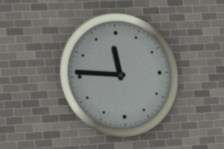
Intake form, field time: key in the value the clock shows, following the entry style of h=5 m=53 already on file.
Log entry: h=11 m=46
